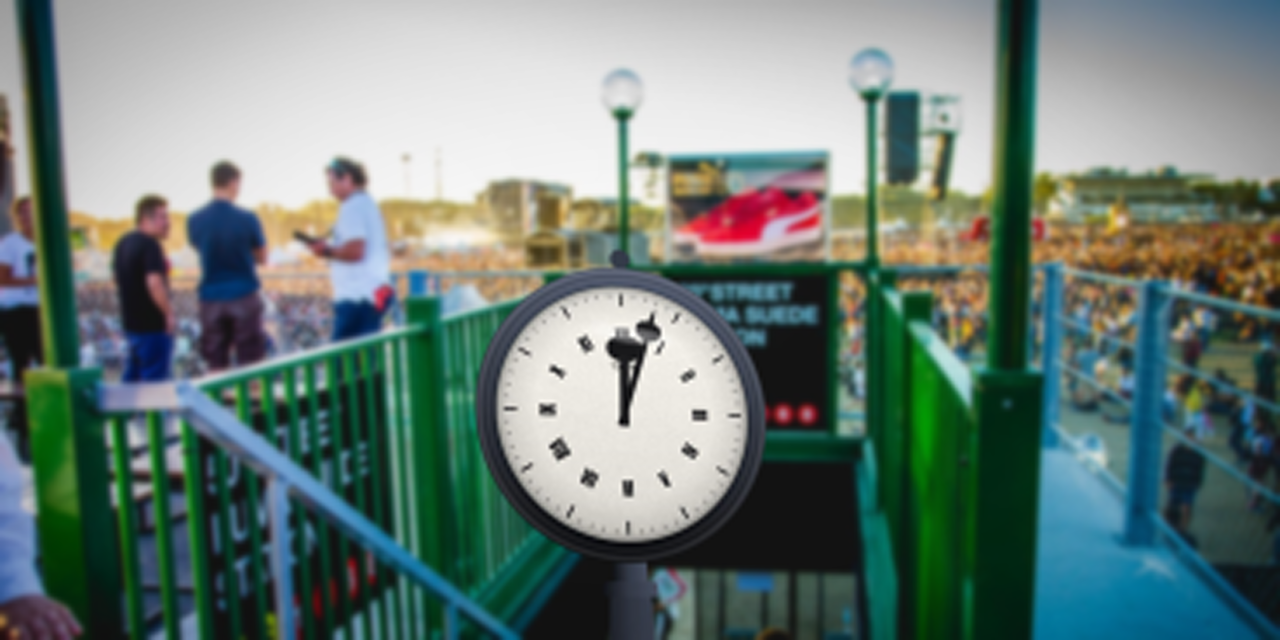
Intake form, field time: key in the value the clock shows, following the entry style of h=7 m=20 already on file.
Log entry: h=12 m=3
